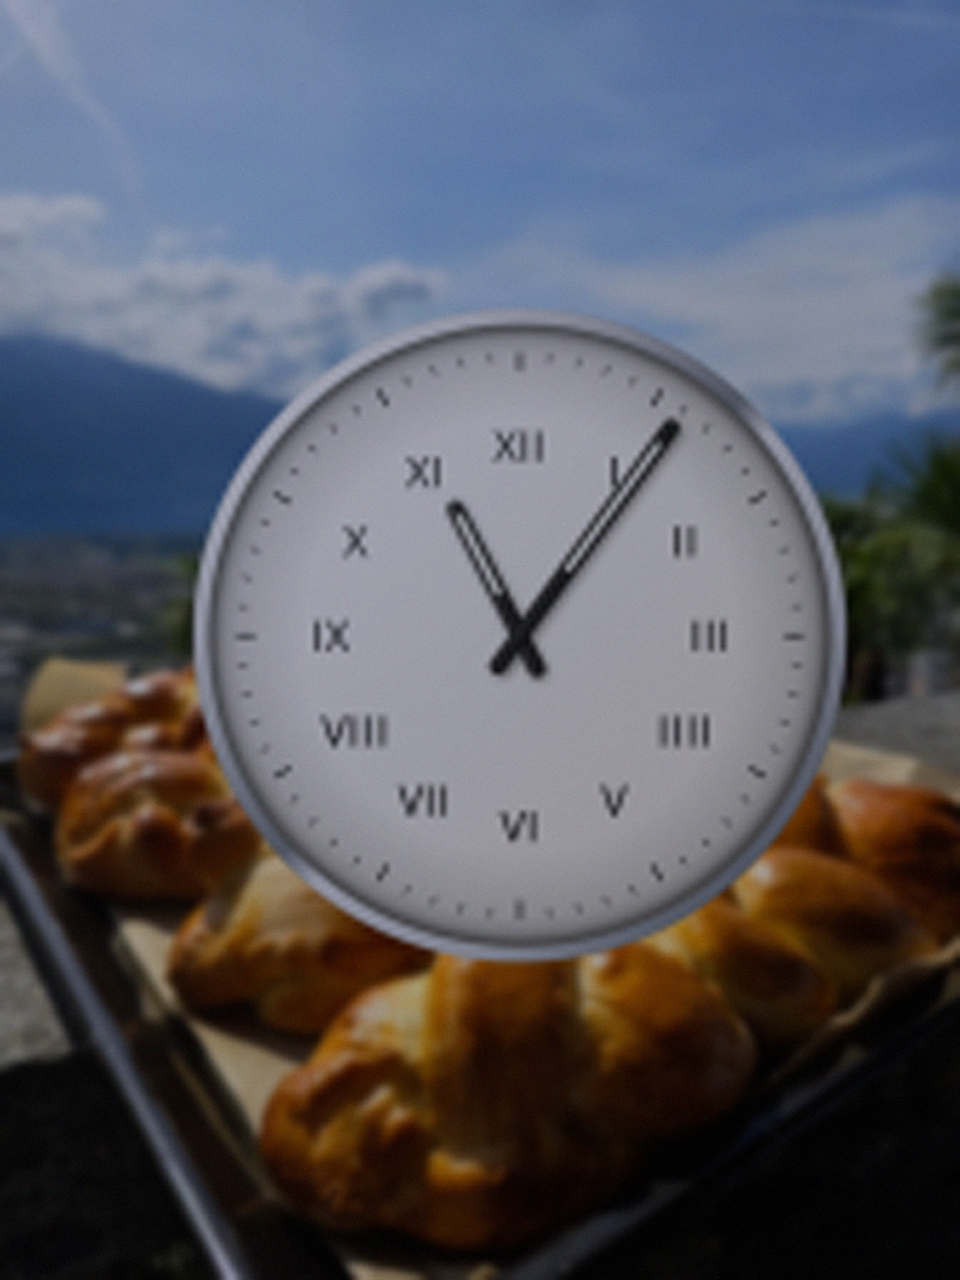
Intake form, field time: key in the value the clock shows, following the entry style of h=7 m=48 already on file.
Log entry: h=11 m=6
